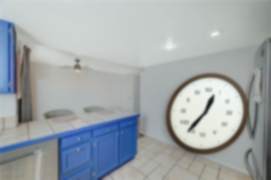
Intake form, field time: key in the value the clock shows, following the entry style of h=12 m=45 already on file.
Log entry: h=12 m=36
